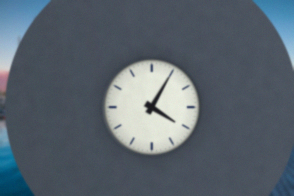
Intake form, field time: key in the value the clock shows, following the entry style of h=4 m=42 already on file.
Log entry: h=4 m=5
